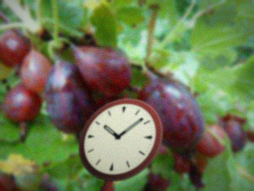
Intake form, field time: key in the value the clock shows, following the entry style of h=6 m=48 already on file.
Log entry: h=10 m=8
